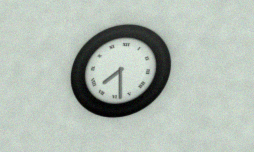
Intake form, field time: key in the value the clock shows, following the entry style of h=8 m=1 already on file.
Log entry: h=7 m=28
